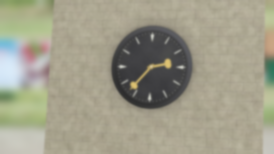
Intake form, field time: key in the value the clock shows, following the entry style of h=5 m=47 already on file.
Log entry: h=2 m=37
